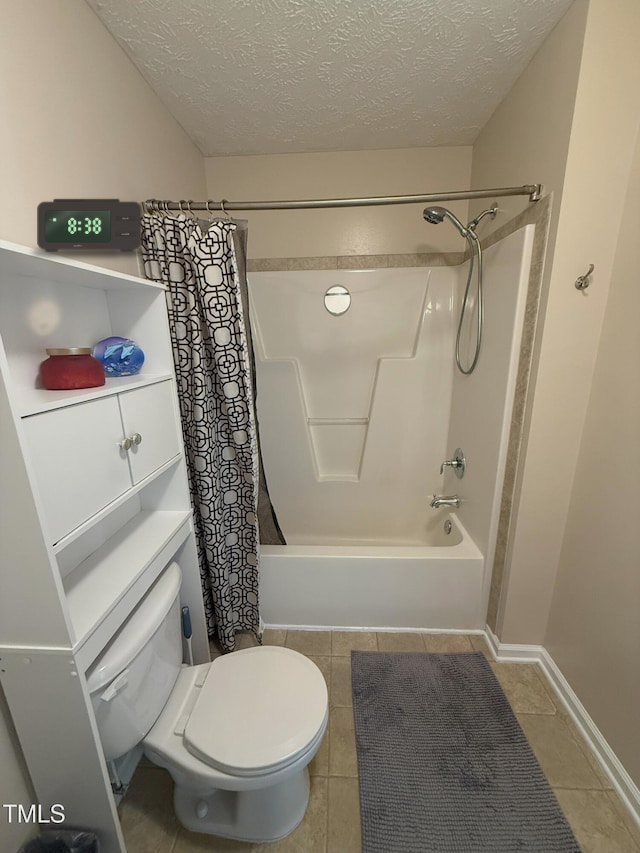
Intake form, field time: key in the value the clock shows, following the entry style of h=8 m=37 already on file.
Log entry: h=8 m=38
